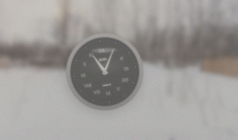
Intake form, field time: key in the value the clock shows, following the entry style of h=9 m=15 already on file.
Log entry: h=11 m=5
